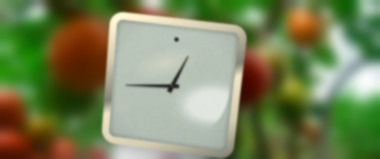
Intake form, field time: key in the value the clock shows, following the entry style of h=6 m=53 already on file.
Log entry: h=12 m=44
